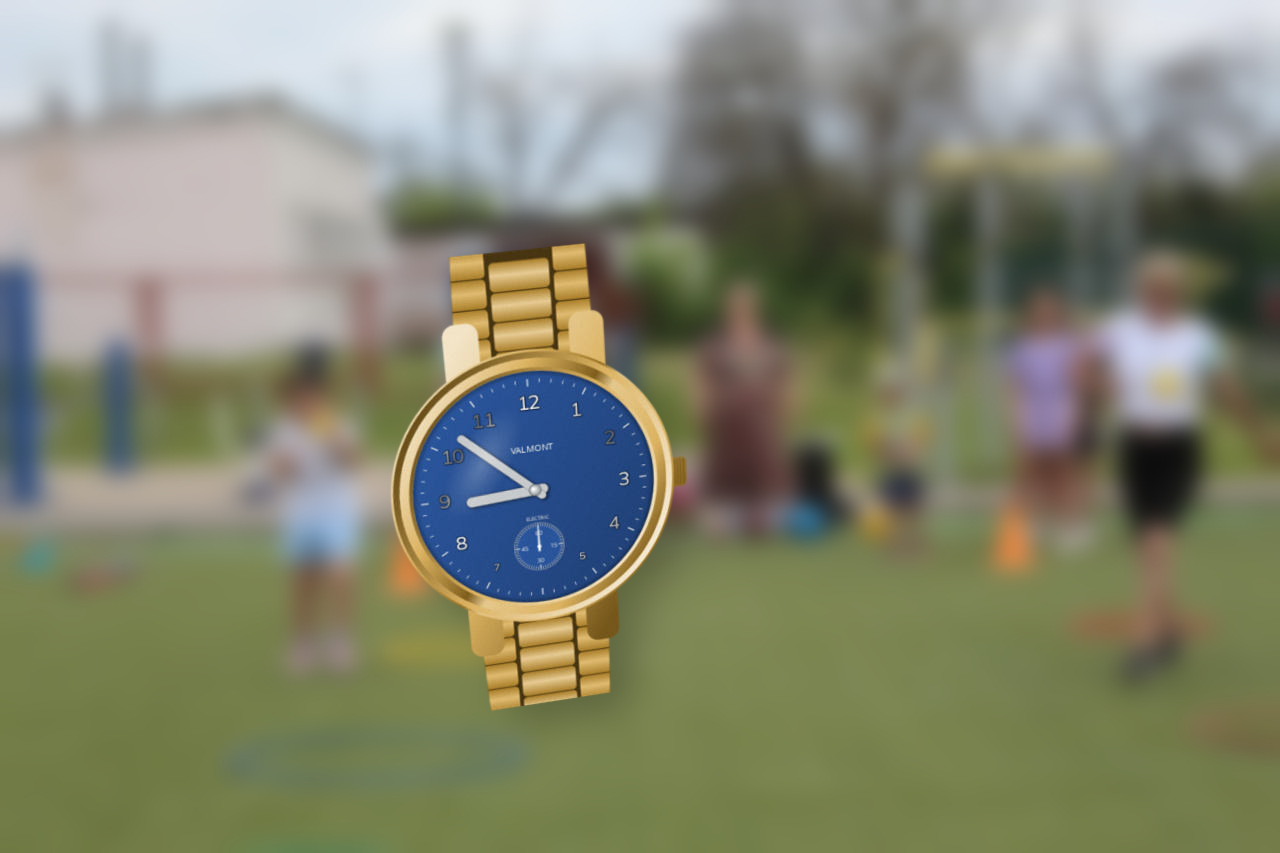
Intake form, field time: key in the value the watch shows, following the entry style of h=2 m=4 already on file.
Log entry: h=8 m=52
